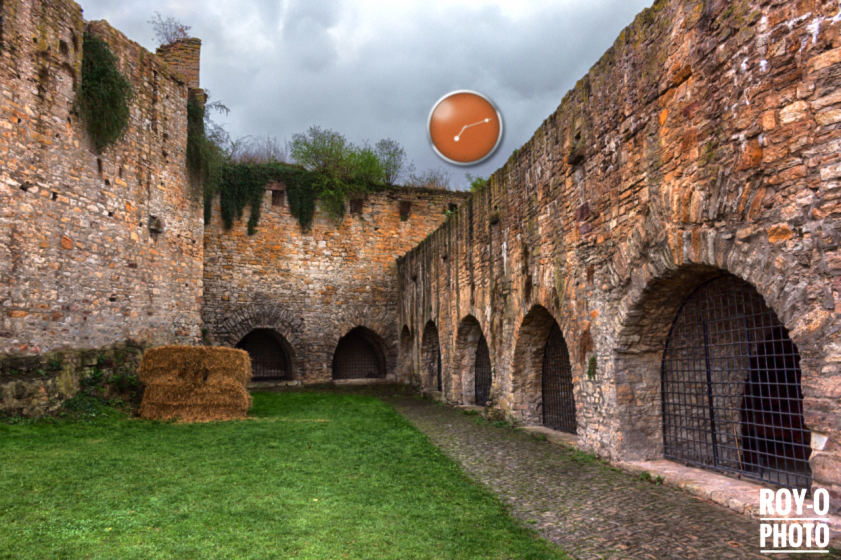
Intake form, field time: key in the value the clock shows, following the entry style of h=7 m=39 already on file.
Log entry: h=7 m=12
